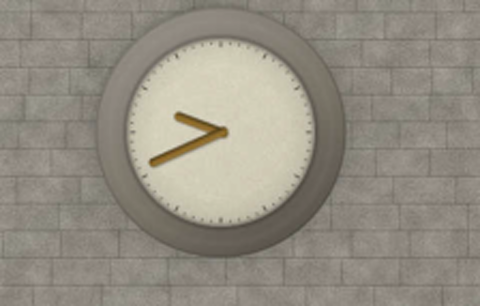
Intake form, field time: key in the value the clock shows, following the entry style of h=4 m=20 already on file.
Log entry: h=9 m=41
